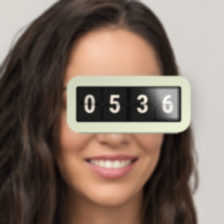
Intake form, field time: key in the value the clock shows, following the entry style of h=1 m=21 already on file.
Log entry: h=5 m=36
